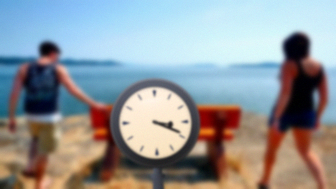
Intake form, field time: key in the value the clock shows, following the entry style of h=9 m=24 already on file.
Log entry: h=3 m=19
